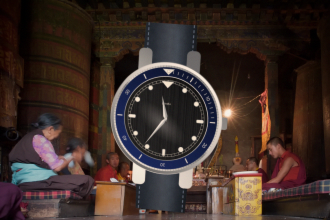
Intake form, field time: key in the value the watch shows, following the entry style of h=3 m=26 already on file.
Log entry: h=11 m=36
